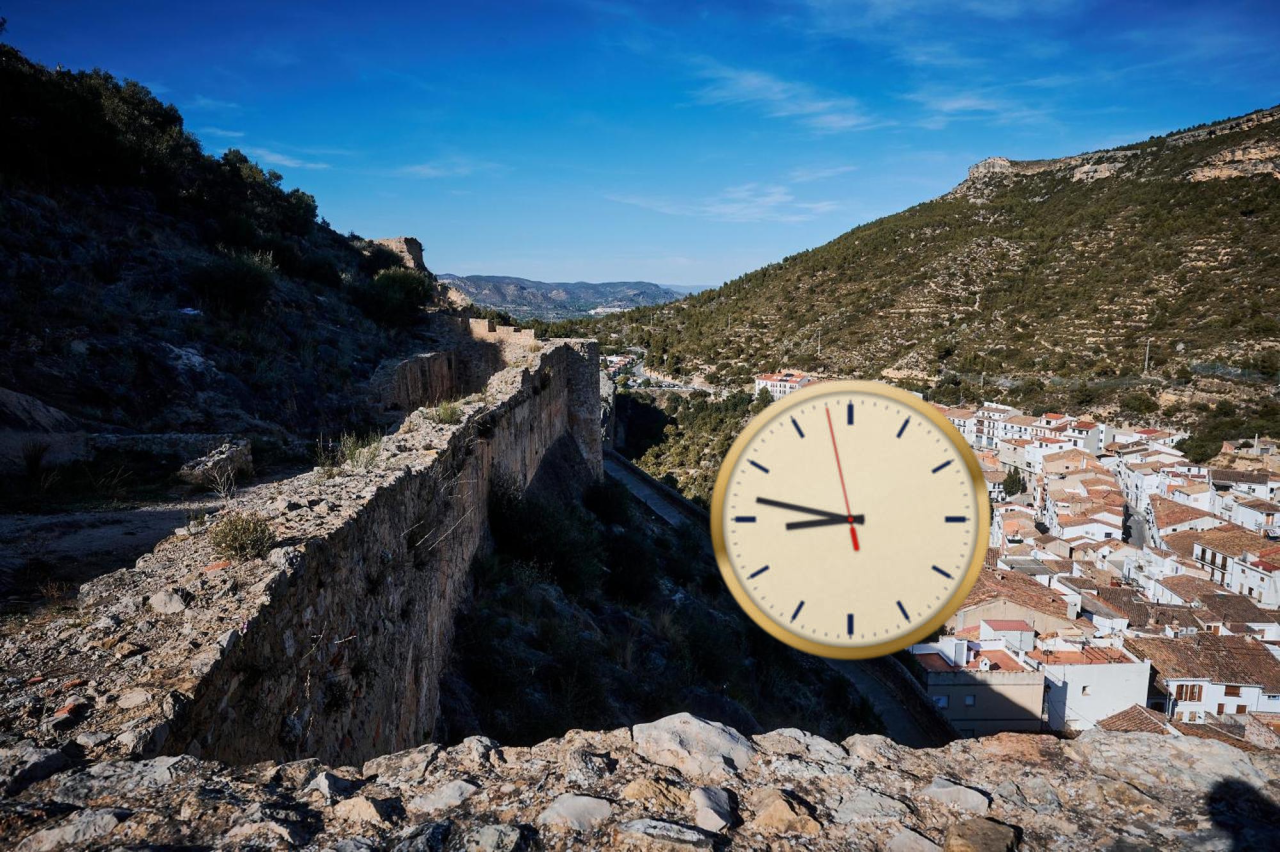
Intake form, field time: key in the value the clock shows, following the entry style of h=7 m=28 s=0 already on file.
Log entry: h=8 m=46 s=58
